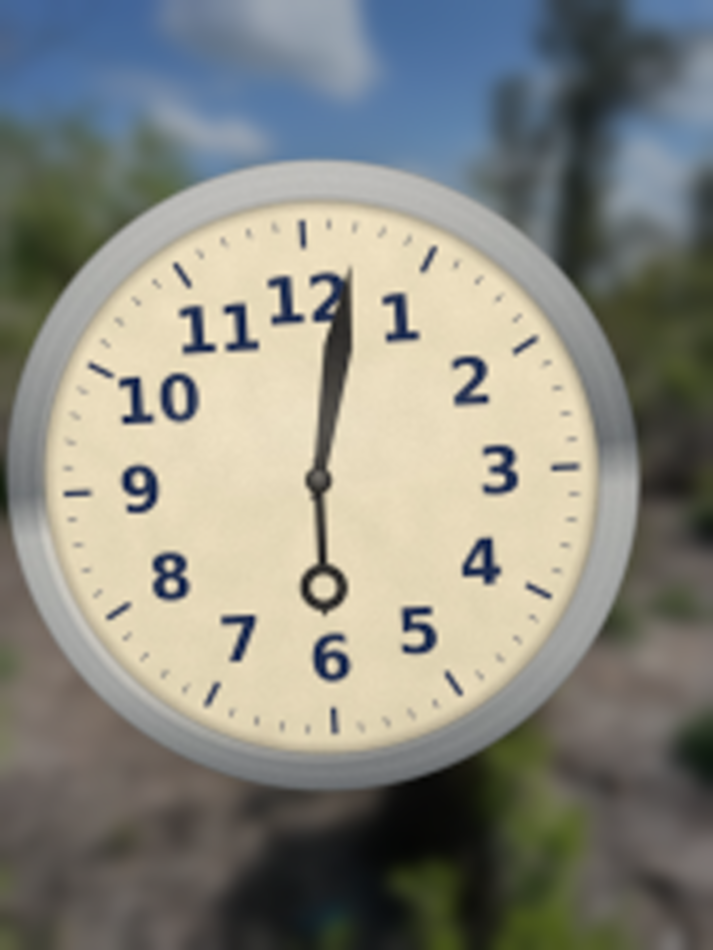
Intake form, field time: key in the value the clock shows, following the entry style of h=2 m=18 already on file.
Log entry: h=6 m=2
